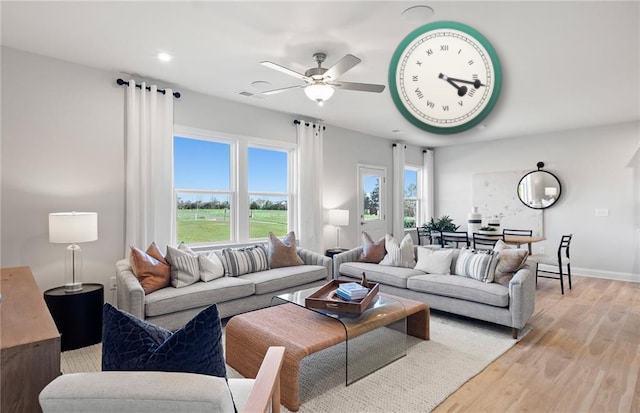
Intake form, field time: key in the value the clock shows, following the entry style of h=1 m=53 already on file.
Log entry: h=4 m=17
